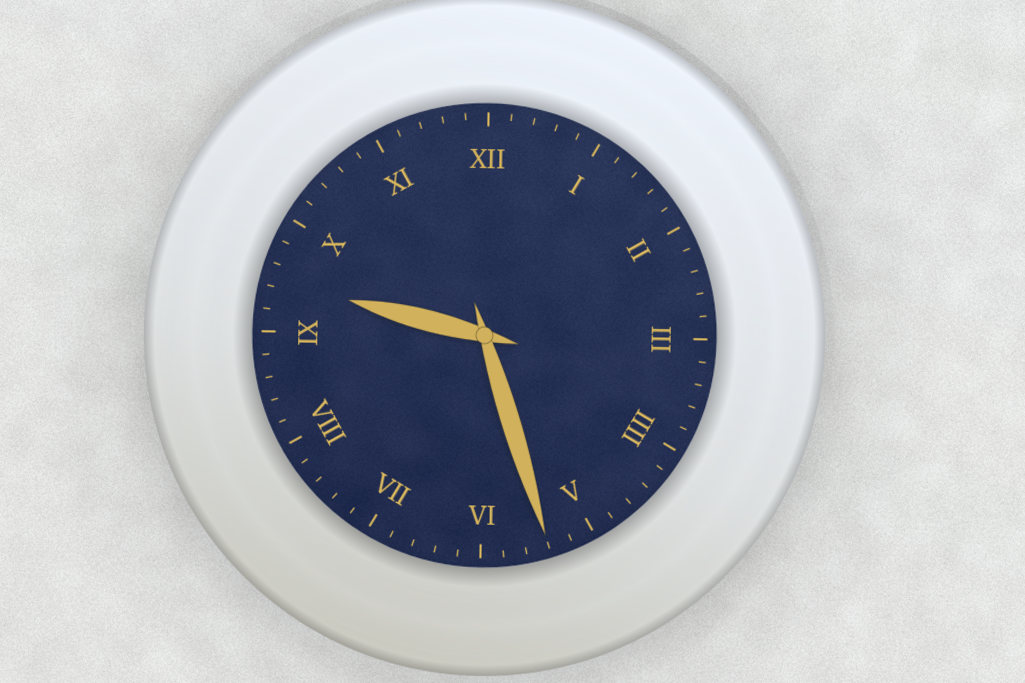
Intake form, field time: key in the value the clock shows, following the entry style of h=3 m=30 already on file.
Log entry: h=9 m=27
